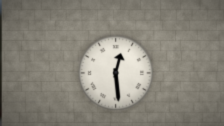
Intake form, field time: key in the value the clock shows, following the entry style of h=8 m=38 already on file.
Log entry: h=12 m=29
